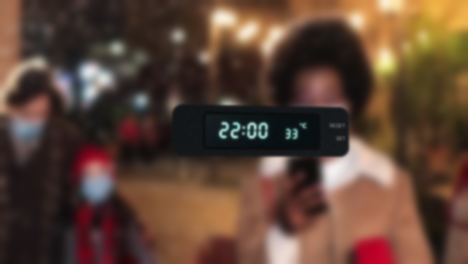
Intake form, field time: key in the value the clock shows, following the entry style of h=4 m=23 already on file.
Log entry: h=22 m=0
